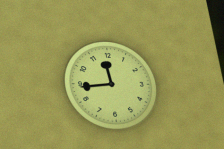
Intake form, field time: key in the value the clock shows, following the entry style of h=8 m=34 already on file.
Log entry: h=11 m=44
